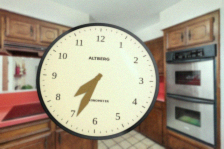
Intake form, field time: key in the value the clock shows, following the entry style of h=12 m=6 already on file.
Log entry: h=7 m=34
